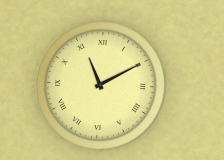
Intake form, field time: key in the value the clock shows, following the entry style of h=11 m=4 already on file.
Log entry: h=11 m=10
